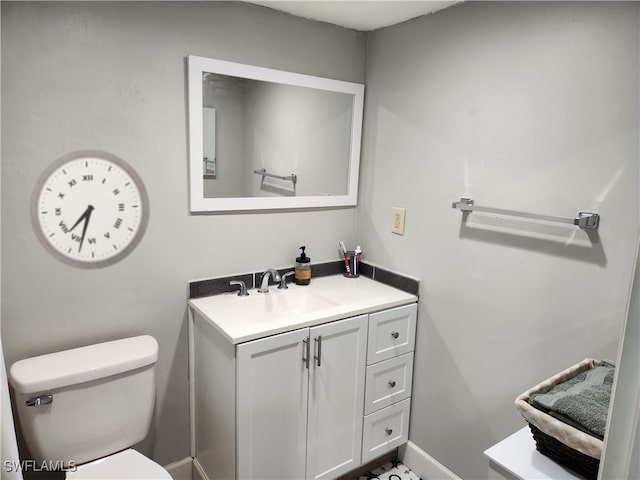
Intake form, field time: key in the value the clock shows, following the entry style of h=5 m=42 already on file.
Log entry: h=7 m=33
